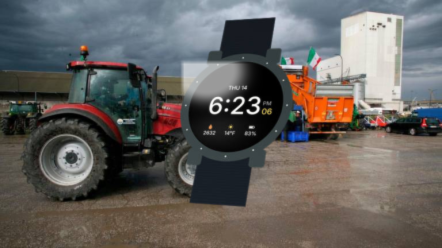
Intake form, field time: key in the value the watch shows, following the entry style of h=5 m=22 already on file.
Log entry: h=6 m=23
